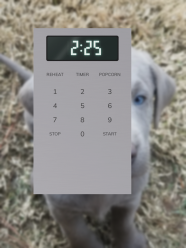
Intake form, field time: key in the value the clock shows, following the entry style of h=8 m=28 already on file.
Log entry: h=2 m=25
